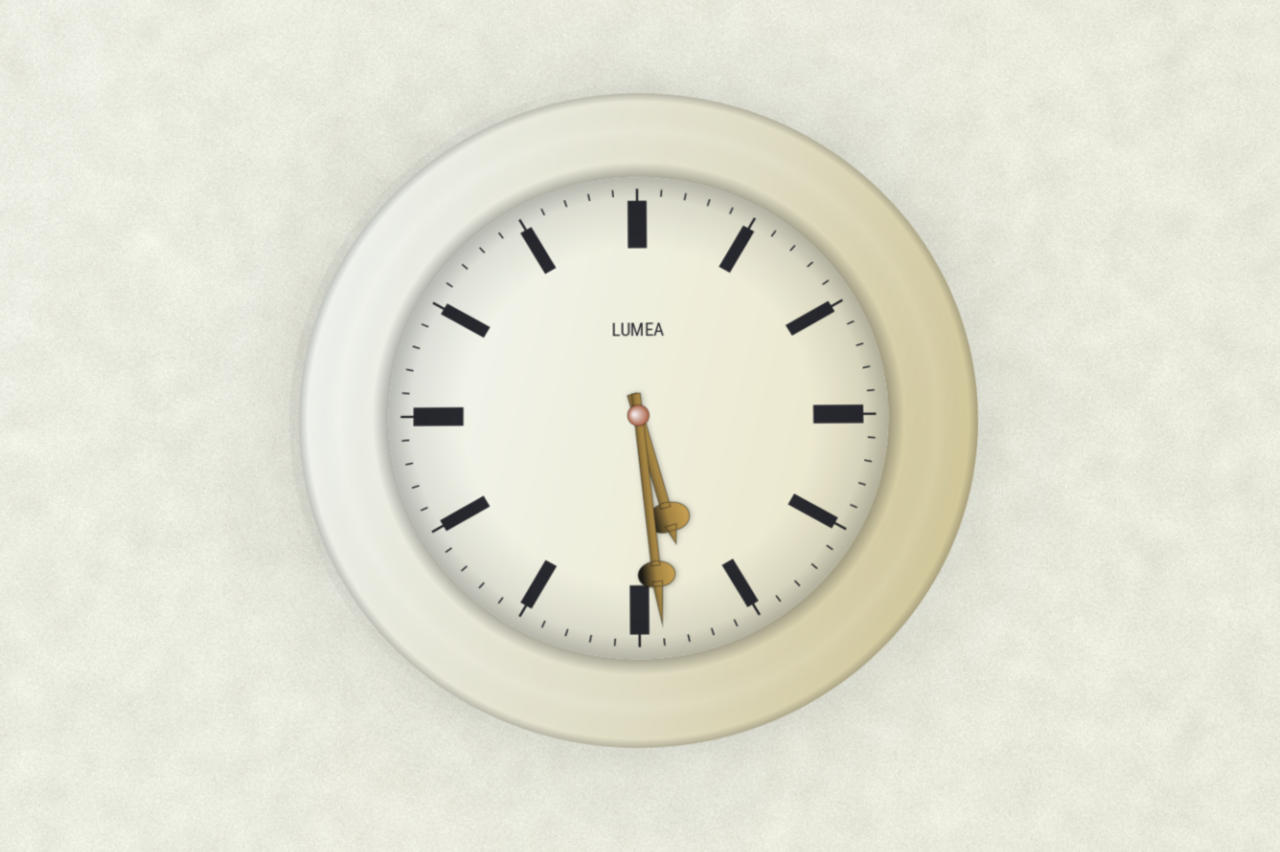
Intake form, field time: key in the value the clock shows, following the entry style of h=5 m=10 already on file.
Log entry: h=5 m=29
